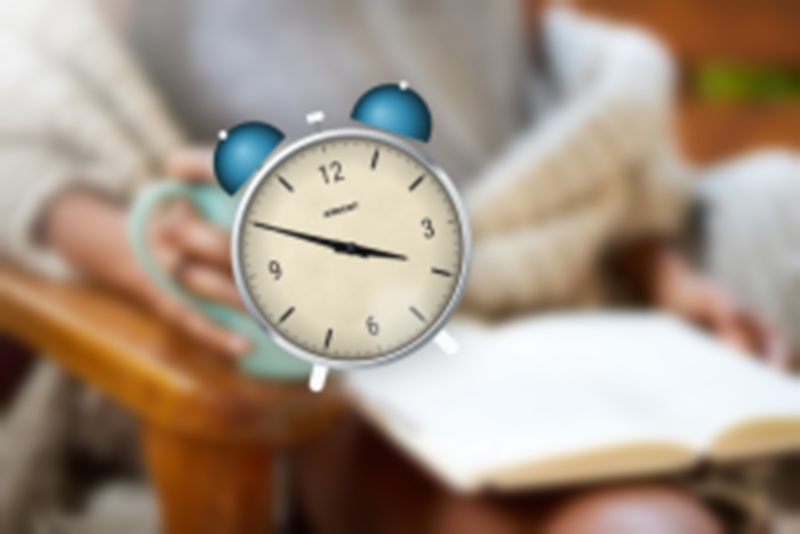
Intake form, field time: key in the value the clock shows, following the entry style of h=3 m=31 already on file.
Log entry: h=3 m=50
